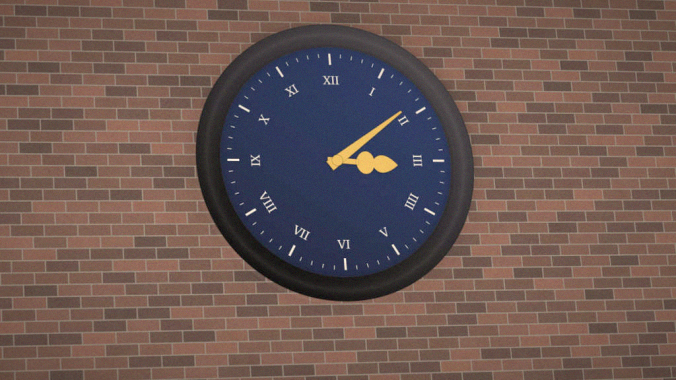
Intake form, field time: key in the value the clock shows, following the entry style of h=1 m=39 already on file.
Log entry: h=3 m=9
